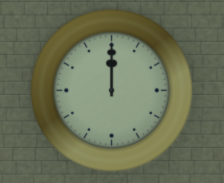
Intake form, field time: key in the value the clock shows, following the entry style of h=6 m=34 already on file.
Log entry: h=12 m=0
